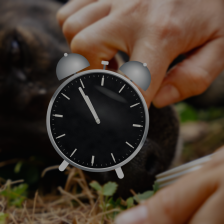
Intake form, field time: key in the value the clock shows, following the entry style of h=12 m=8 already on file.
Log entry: h=10 m=54
